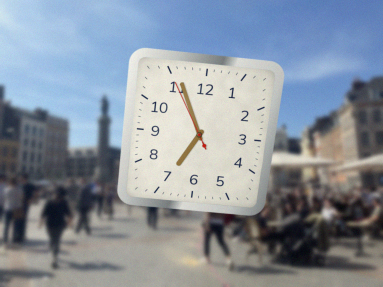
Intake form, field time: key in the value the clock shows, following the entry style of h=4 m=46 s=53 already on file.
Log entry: h=6 m=55 s=55
